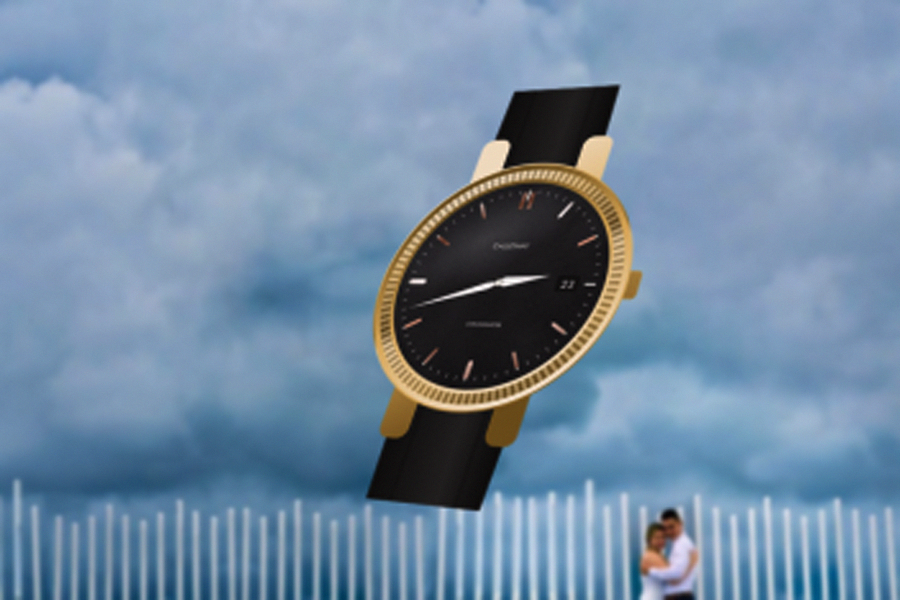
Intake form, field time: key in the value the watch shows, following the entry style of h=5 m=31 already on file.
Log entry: h=2 m=42
